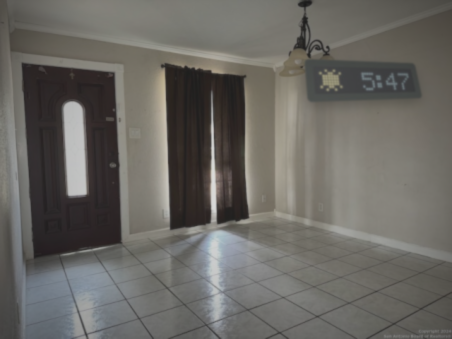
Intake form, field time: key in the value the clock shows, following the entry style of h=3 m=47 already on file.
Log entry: h=5 m=47
